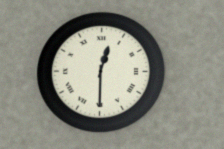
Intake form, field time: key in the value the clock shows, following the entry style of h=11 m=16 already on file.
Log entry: h=12 m=30
